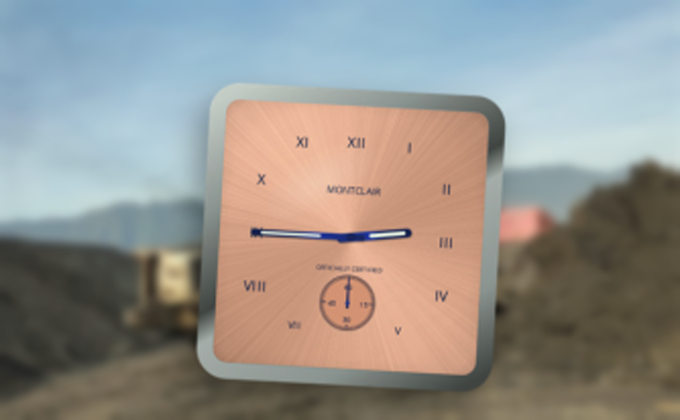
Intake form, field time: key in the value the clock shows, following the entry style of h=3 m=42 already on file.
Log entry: h=2 m=45
